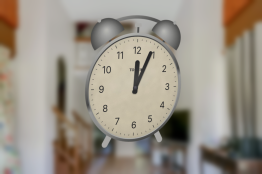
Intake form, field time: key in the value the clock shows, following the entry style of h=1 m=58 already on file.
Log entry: h=12 m=4
